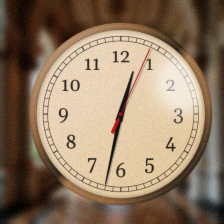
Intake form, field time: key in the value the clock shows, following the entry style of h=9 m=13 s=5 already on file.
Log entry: h=12 m=32 s=4
